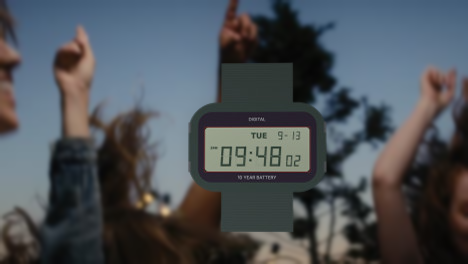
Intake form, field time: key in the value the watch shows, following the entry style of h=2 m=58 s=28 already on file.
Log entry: h=9 m=48 s=2
